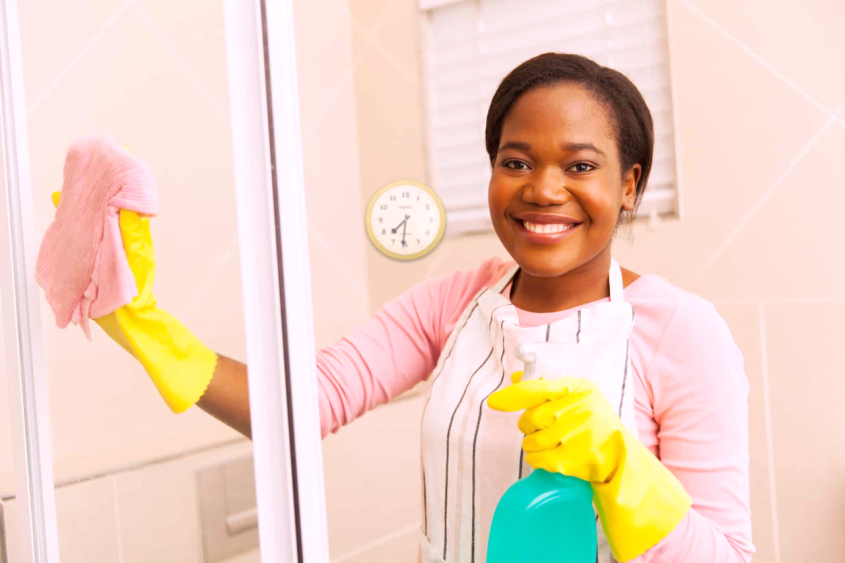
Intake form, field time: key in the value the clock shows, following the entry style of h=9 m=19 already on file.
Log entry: h=7 m=31
